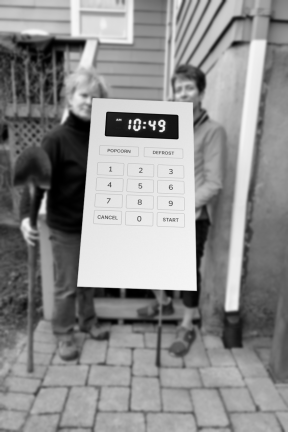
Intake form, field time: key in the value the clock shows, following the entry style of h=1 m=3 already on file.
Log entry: h=10 m=49
